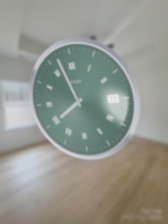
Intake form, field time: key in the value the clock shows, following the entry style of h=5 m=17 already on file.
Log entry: h=7 m=57
